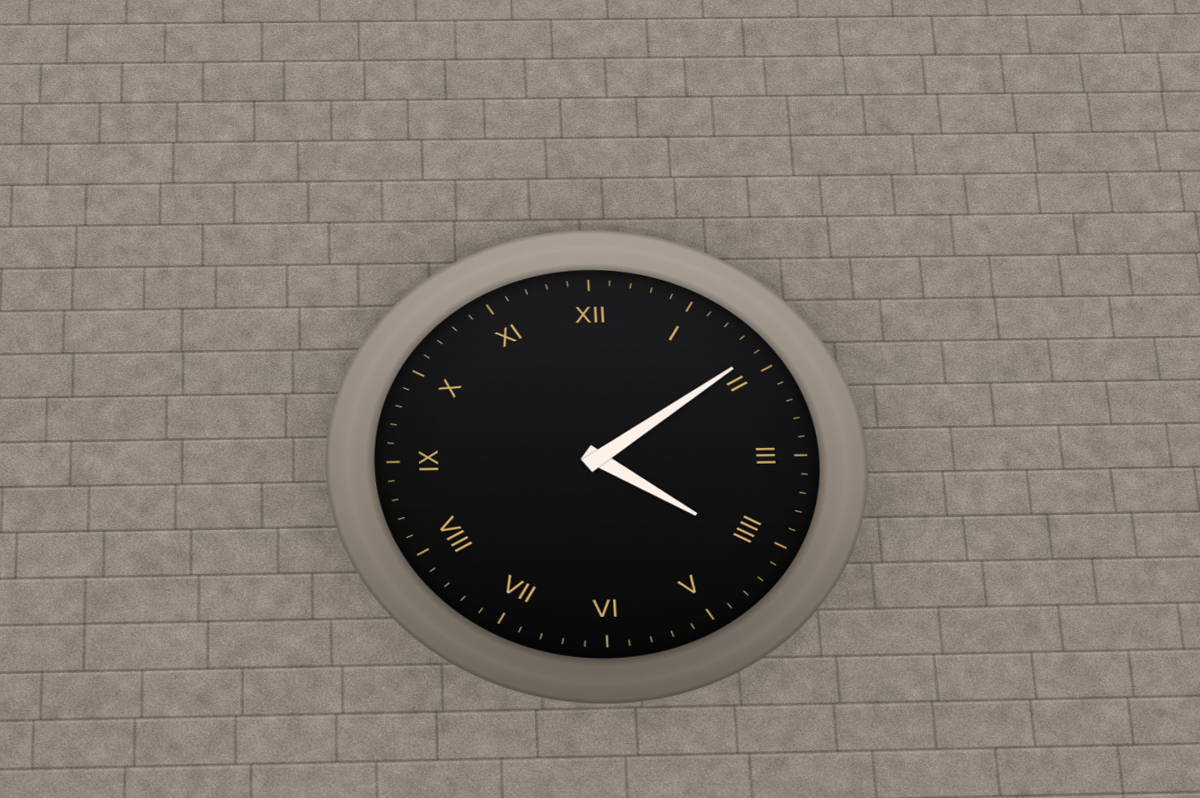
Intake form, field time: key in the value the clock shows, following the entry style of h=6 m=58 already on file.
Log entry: h=4 m=9
